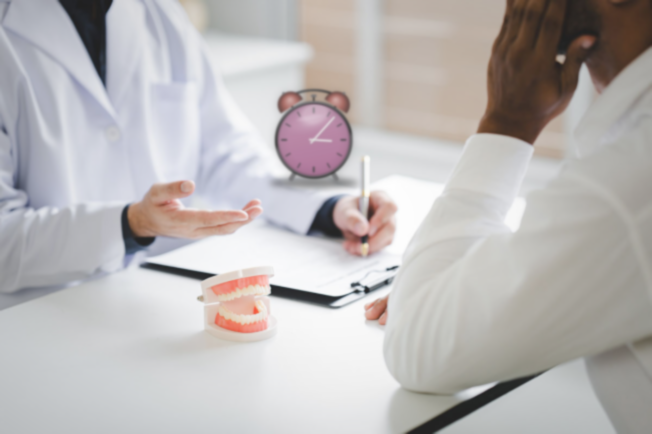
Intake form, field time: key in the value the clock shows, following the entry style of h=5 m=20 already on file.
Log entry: h=3 m=7
